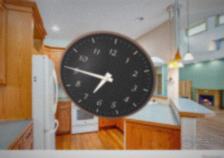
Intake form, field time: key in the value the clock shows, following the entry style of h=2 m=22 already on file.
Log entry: h=6 m=45
